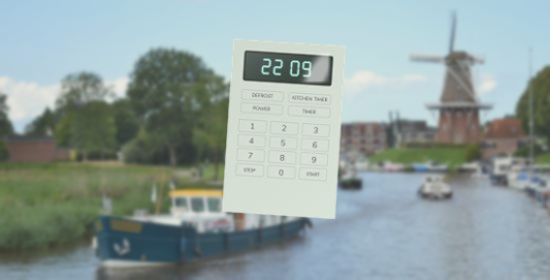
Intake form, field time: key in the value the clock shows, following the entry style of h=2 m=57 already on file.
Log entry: h=22 m=9
